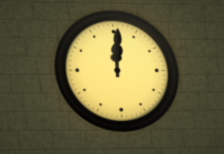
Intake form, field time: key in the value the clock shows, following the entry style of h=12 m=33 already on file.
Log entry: h=12 m=1
